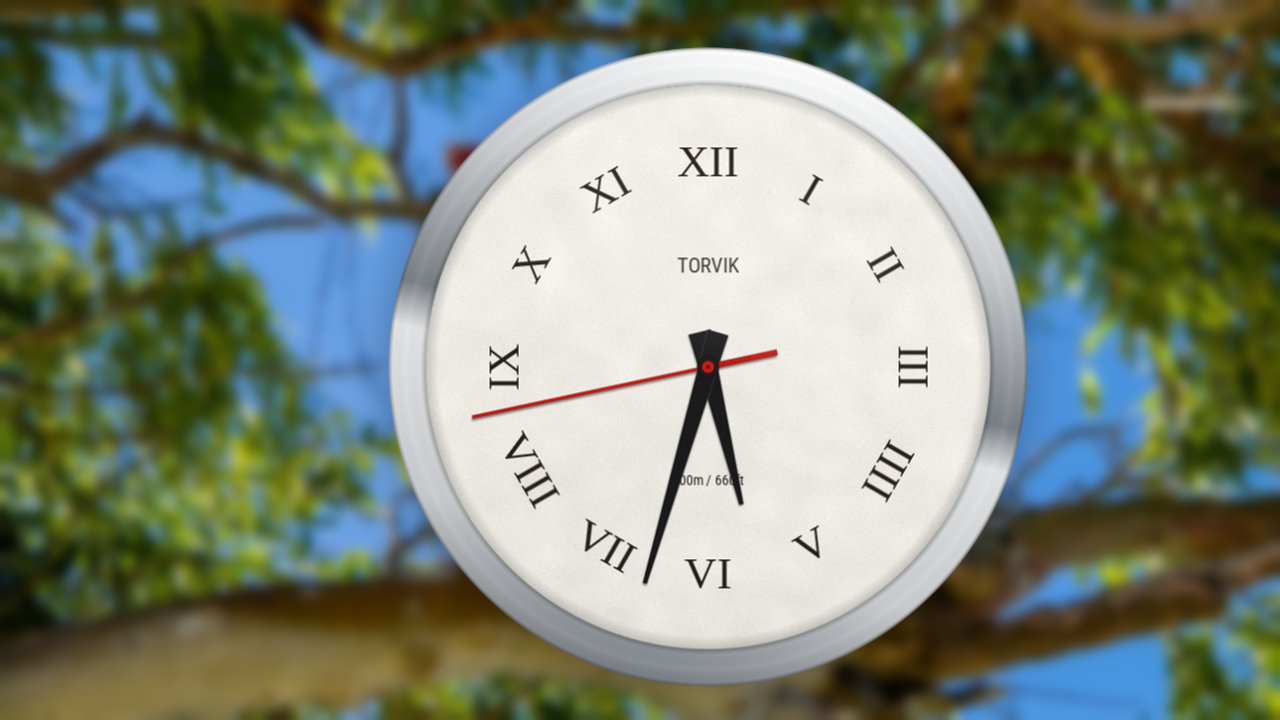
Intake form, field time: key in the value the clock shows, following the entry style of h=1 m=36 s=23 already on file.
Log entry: h=5 m=32 s=43
